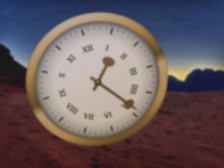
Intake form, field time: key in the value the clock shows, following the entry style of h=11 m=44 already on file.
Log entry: h=1 m=24
